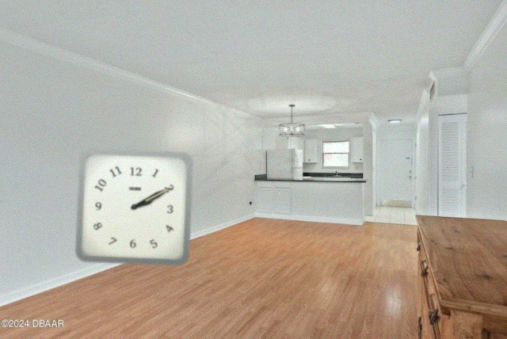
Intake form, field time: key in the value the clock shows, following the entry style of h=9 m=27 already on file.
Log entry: h=2 m=10
